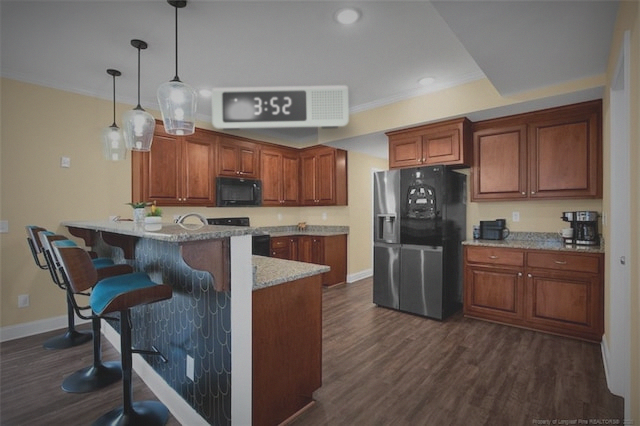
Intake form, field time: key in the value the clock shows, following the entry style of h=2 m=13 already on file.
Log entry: h=3 m=52
